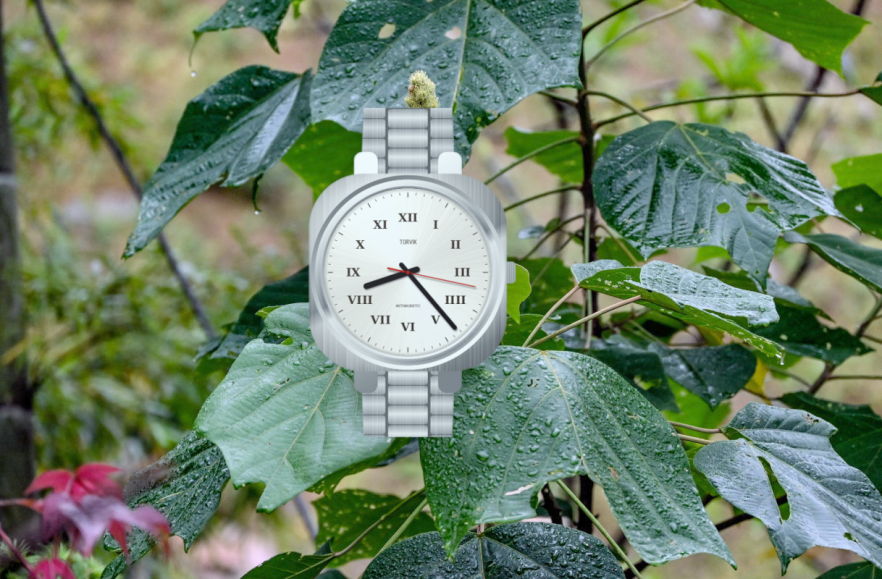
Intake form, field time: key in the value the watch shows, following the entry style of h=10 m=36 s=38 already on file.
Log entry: h=8 m=23 s=17
